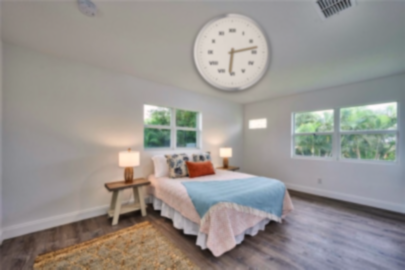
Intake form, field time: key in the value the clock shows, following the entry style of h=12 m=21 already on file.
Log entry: h=6 m=13
